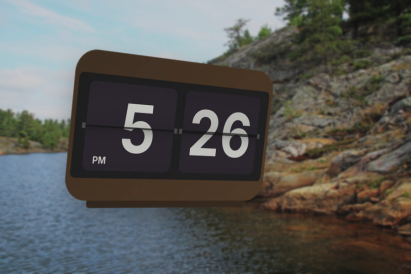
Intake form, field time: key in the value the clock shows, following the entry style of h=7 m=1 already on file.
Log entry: h=5 m=26
